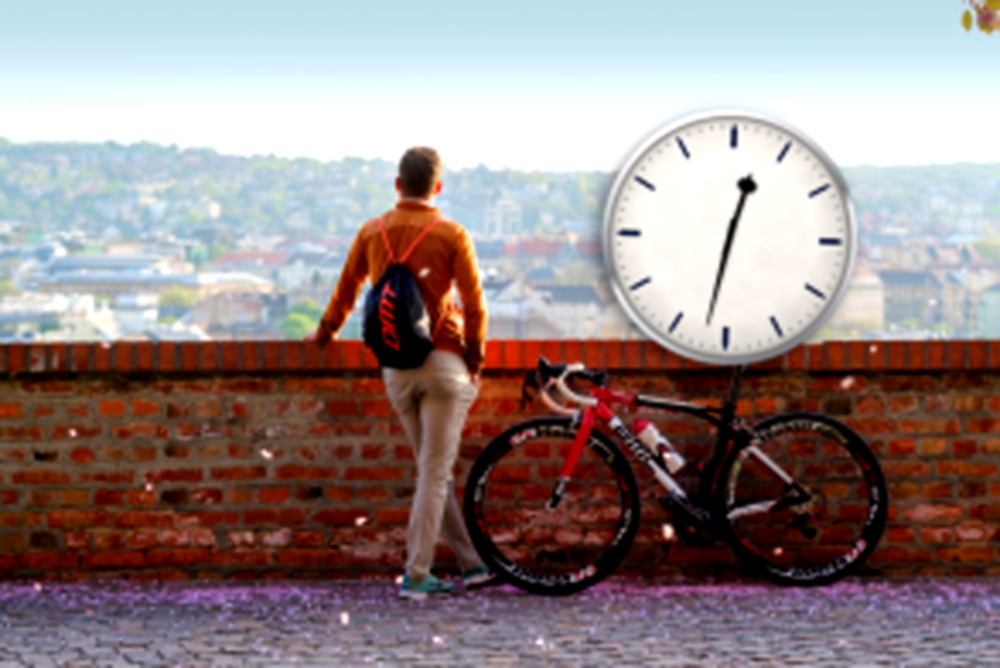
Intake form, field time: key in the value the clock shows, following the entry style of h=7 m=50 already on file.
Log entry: h=12 m=32
